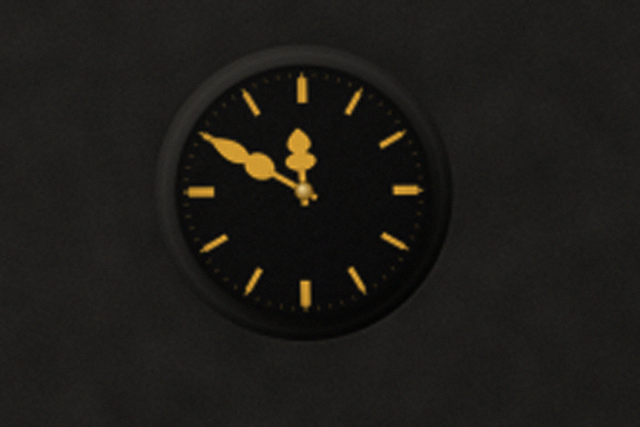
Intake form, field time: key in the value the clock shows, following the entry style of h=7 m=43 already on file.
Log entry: h=11 m=50
